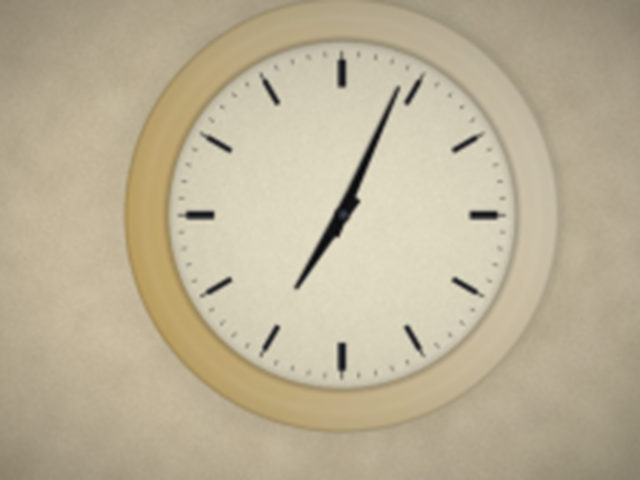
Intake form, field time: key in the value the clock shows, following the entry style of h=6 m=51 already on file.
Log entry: h=7 m=4
